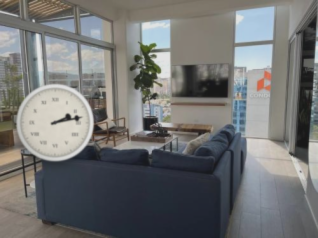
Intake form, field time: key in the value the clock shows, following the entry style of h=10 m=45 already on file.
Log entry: h=2 m=13
